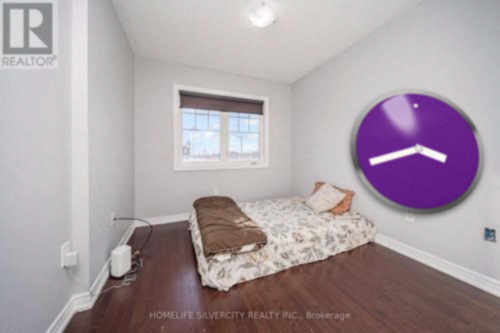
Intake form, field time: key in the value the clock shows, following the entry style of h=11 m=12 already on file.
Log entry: h=3 m=42
